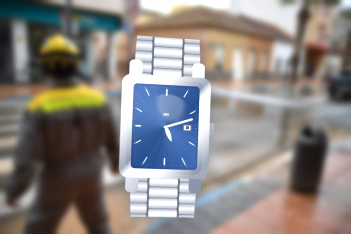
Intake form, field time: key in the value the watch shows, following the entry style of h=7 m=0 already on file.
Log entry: h=5 m=12
